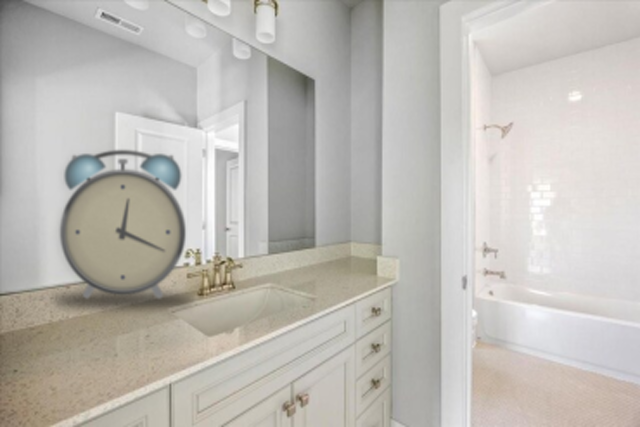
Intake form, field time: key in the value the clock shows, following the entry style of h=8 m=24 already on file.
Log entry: h=12 m=19
